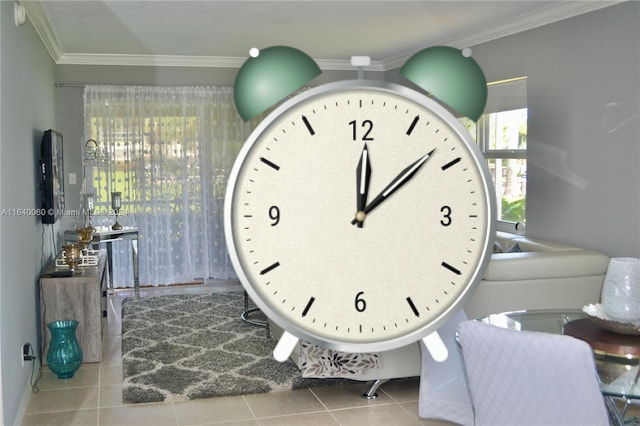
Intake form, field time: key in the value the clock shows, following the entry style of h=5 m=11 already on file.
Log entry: h=12 m=8
